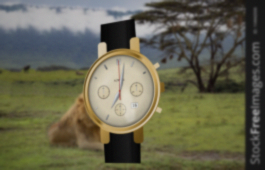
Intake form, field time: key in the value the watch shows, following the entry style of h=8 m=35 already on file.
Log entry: h=7 m=2
